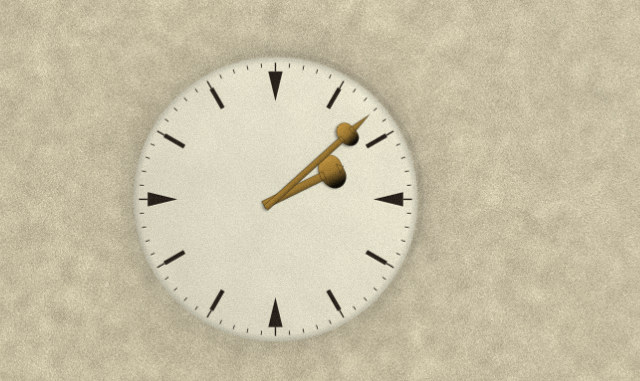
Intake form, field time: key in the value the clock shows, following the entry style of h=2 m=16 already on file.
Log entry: h=2 m=8
